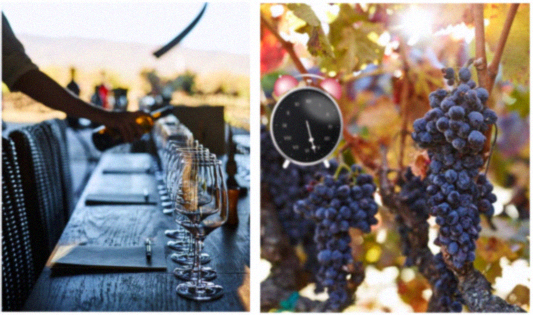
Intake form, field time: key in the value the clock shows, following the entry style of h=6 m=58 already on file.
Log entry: h=5 m=27
